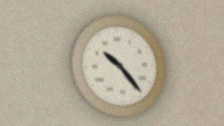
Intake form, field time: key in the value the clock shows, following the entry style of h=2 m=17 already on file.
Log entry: h=10 m=24
